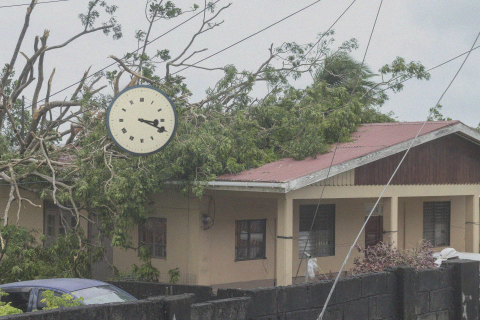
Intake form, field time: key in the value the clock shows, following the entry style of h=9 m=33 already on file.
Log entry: h=3 m=19
